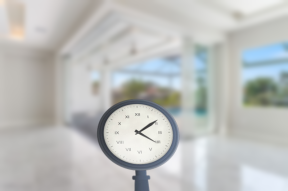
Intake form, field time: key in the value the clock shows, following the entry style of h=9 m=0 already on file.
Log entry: h=4 m=9
